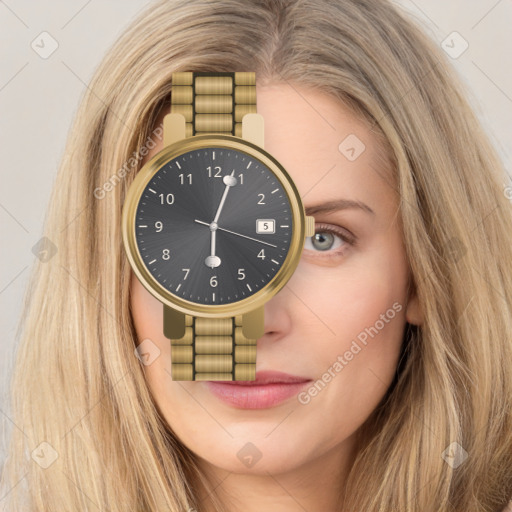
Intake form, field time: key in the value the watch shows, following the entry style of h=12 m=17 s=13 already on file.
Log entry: h=6 m=3 s=18
